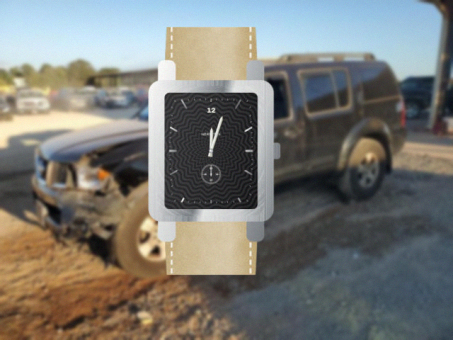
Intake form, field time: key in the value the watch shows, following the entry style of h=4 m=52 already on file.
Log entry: h=12 m=3
